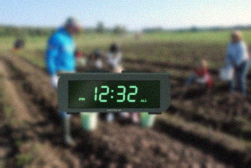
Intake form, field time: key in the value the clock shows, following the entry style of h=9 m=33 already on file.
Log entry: h=12 m=32
